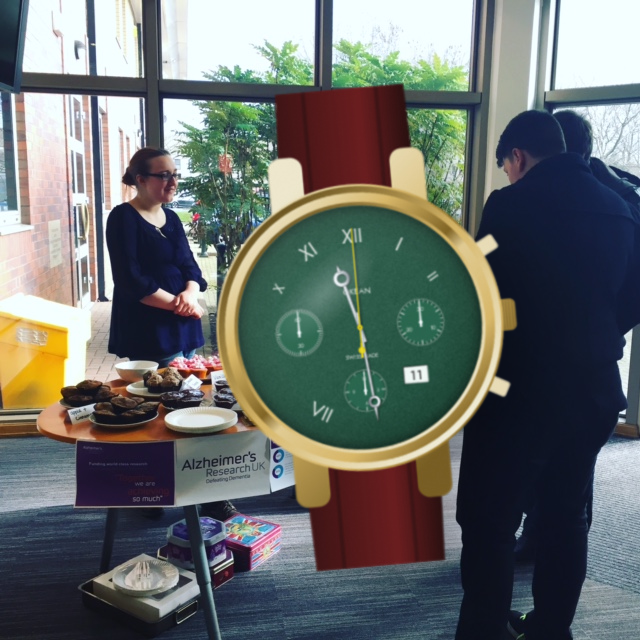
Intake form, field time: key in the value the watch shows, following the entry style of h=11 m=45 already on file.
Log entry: h=11 m=29
